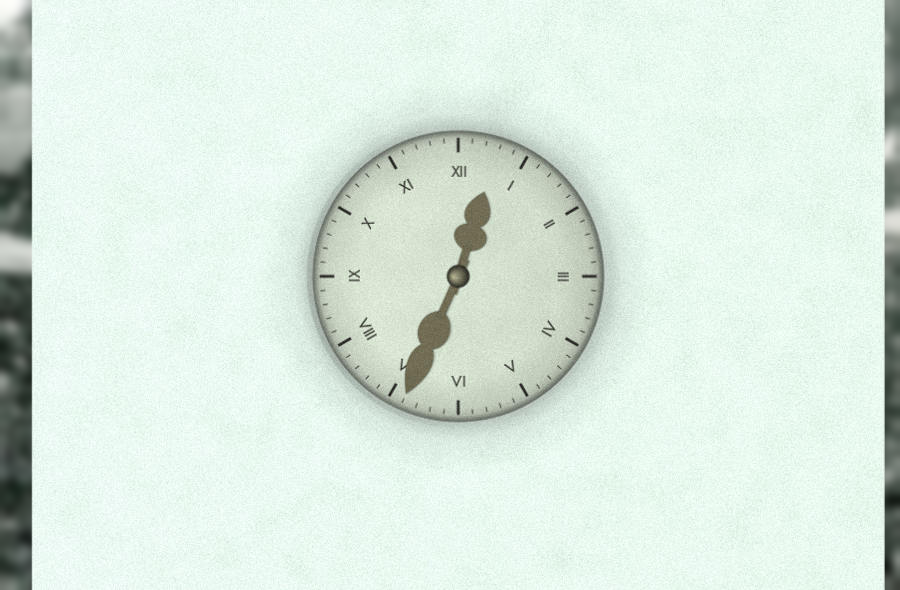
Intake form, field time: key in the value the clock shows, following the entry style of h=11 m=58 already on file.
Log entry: h=12 m=34
